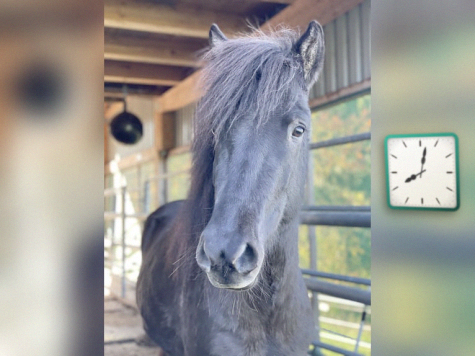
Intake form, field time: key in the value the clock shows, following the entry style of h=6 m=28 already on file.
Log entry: h=8 m=2
